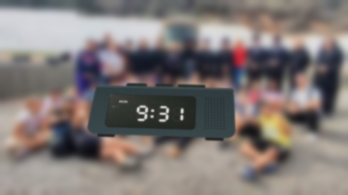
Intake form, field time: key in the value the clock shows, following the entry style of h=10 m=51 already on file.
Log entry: h=9 m=31
